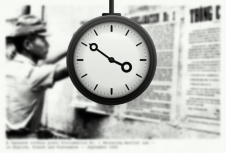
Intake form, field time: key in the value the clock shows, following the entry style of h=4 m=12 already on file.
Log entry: h=3 m=51
